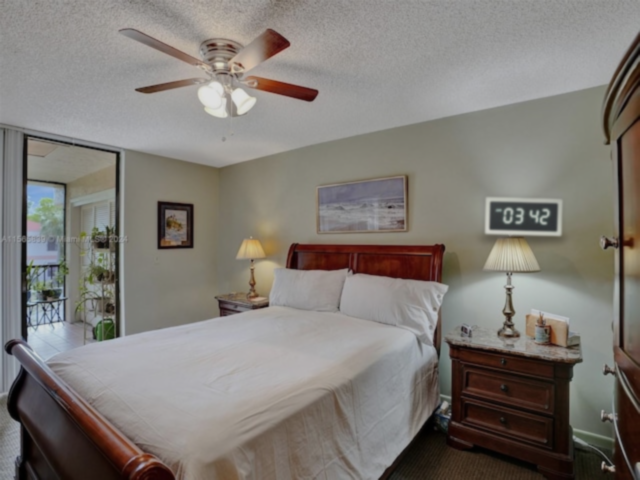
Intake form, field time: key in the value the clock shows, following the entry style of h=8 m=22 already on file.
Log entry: h=3 m=42
